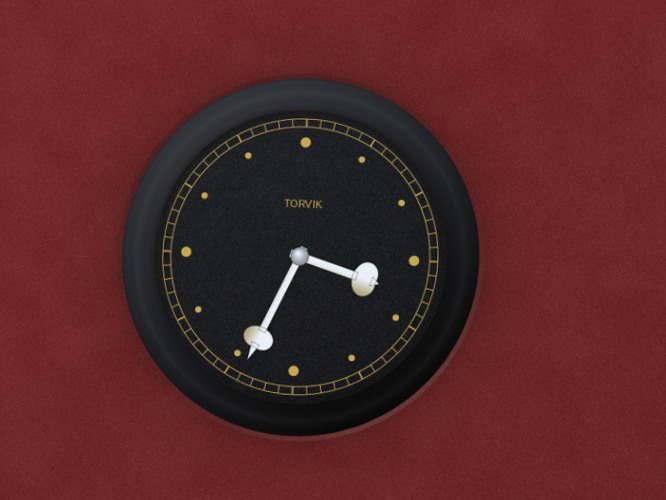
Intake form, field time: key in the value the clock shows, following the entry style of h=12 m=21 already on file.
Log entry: h=3 m=34
